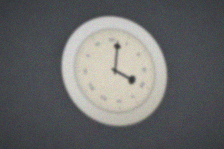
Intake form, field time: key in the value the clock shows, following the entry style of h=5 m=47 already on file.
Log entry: h=4 m=2
